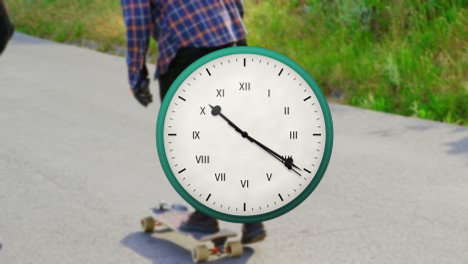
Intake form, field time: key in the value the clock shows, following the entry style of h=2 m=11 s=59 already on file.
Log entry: h=10 m=20 s=21
